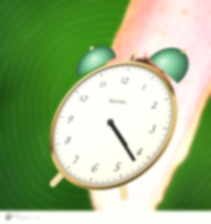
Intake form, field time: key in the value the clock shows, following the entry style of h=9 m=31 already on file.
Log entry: h=4 m=22
